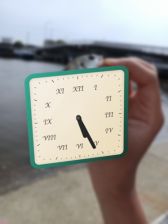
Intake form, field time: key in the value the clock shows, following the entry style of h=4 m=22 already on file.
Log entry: h=5 m=26
